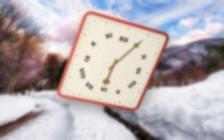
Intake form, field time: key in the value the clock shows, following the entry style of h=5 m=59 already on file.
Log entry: h=6 m=5
